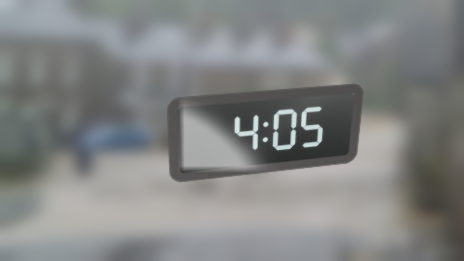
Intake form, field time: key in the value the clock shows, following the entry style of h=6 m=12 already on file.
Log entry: h=4 m=5
